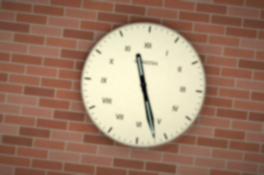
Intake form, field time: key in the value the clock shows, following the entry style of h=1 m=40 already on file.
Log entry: h=11 m=27
